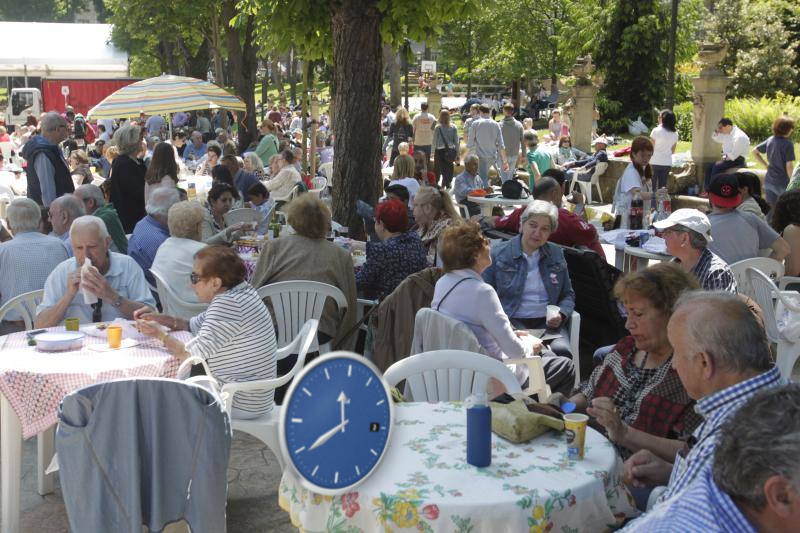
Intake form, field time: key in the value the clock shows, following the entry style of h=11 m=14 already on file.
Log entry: h=11 m=39
